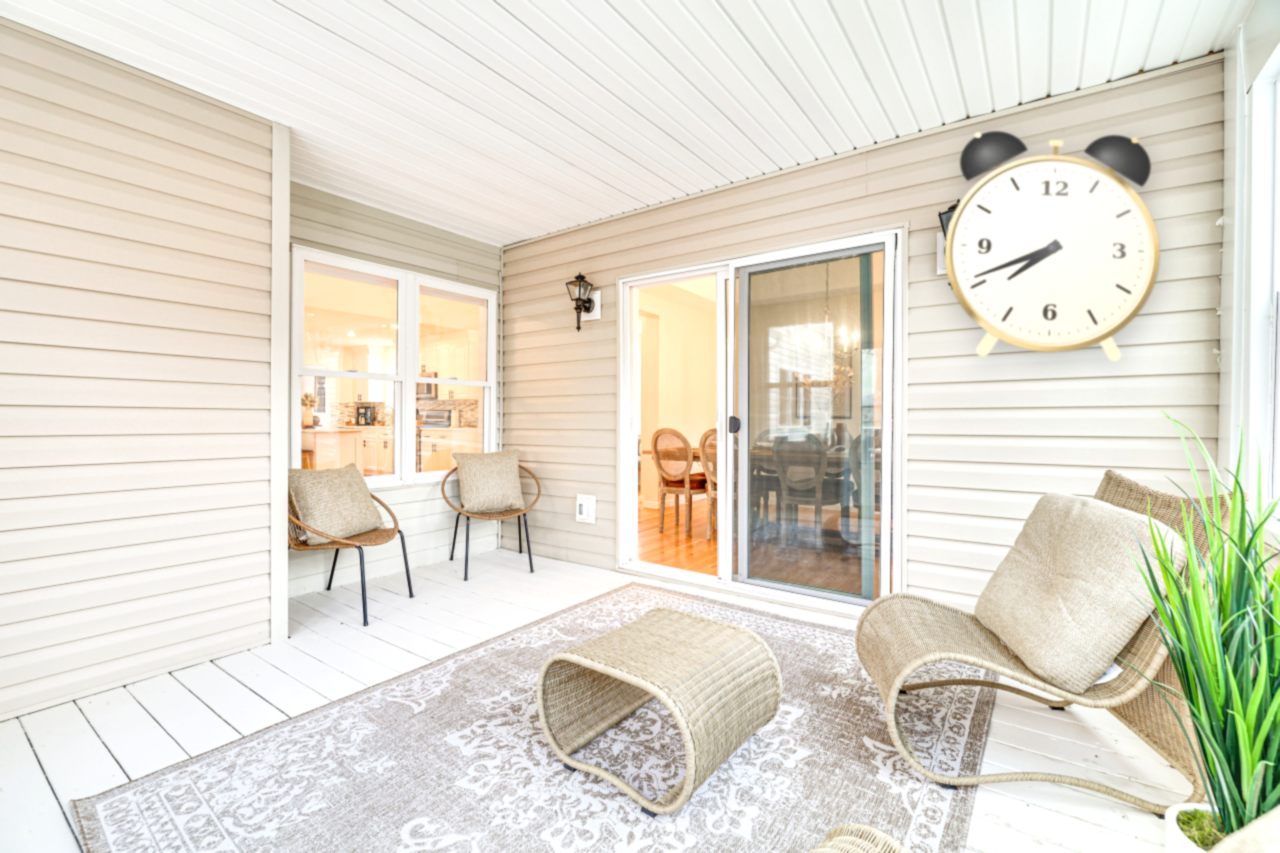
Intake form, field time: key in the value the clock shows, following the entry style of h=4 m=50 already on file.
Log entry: h=7 m=41
